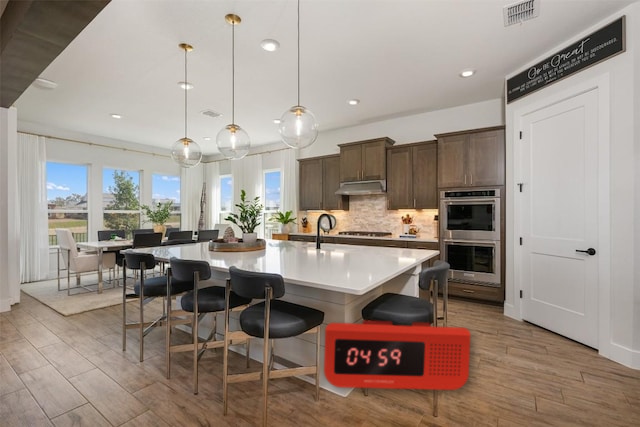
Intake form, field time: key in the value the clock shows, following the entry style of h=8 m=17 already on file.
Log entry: h=4 m=59
